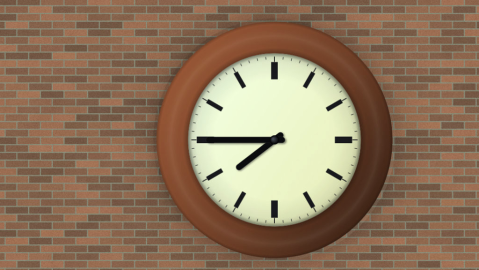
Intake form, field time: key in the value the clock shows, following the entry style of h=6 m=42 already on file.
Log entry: h=7 m=45
